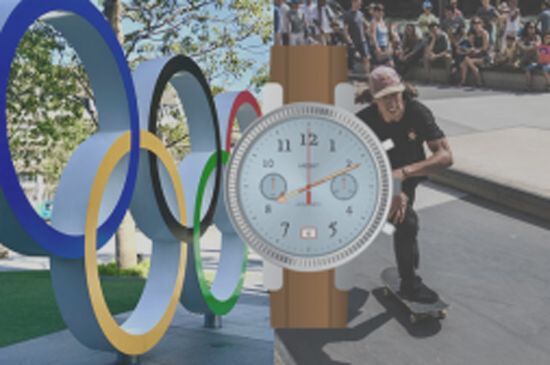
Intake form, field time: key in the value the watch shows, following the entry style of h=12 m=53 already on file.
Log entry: h=8 m=11
